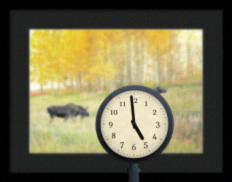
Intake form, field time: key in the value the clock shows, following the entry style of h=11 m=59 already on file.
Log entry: h=4 m=59
